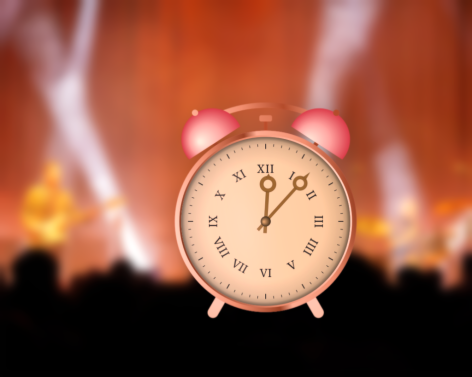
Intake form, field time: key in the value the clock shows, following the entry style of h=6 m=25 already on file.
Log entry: h=12 m=7
